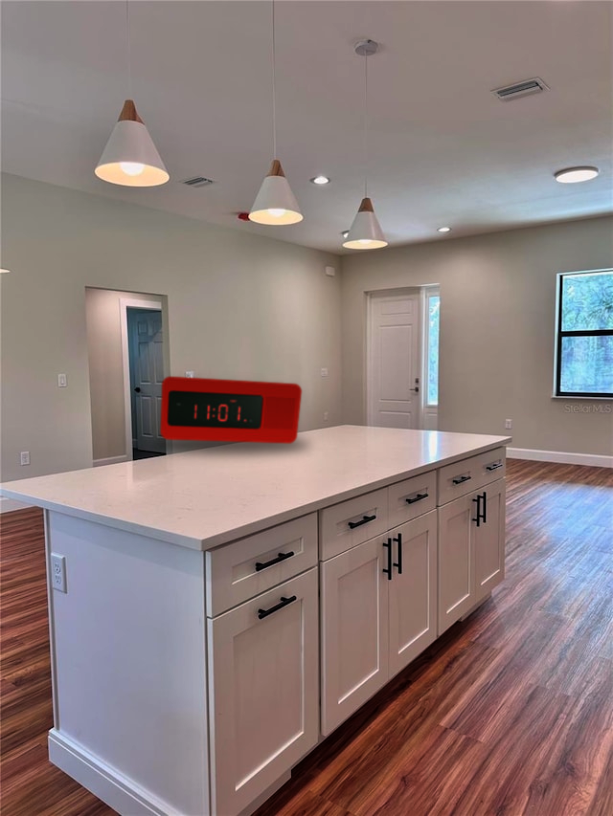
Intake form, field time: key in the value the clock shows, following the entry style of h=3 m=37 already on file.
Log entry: h=11 m=1
